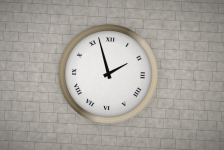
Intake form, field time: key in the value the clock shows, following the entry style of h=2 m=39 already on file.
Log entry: h=1 m=57
